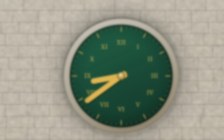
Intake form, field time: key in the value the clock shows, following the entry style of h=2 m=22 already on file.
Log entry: h=8 m=39
